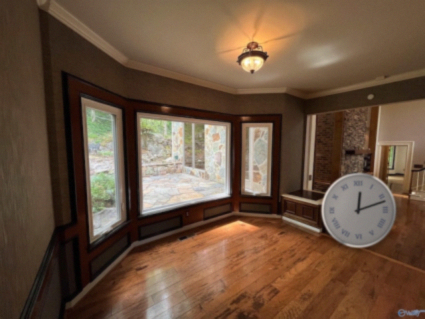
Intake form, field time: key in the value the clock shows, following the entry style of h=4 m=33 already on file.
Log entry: h=12 m=12
